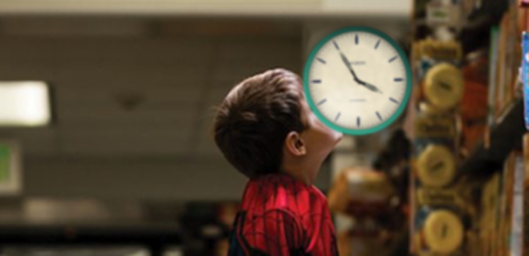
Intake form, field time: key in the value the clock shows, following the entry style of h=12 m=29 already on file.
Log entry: h=3 m=55
